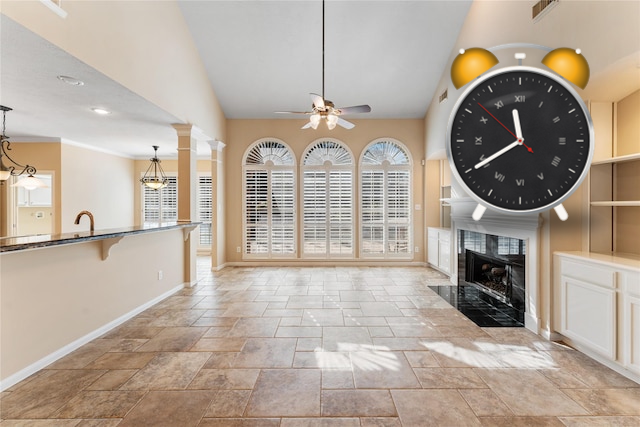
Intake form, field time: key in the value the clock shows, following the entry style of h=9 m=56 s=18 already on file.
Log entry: h=11 m=39 s=52
